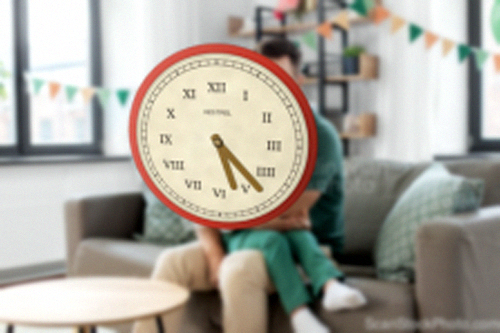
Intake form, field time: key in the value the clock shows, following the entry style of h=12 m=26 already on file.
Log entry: h=5 m=23
